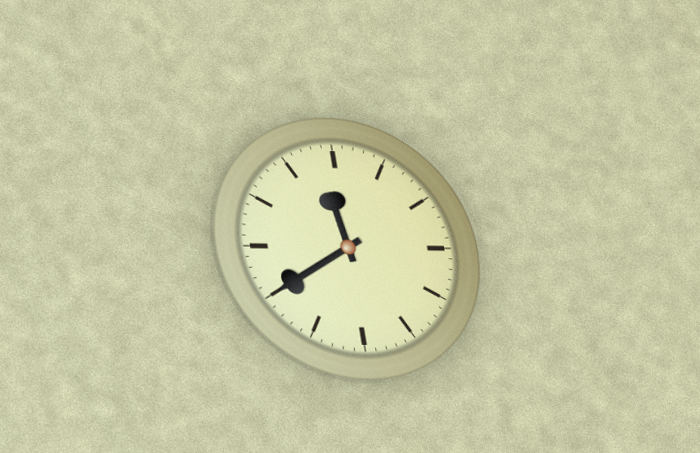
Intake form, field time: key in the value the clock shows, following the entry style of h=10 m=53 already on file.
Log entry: h=11 m=40
